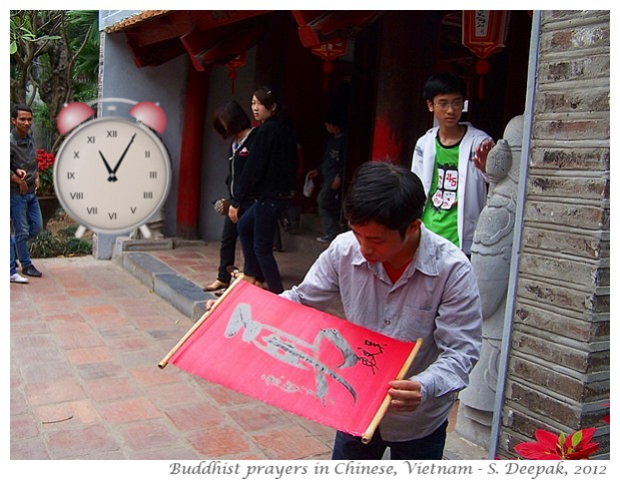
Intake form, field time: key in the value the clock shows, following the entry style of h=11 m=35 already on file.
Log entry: h=11 m=5
